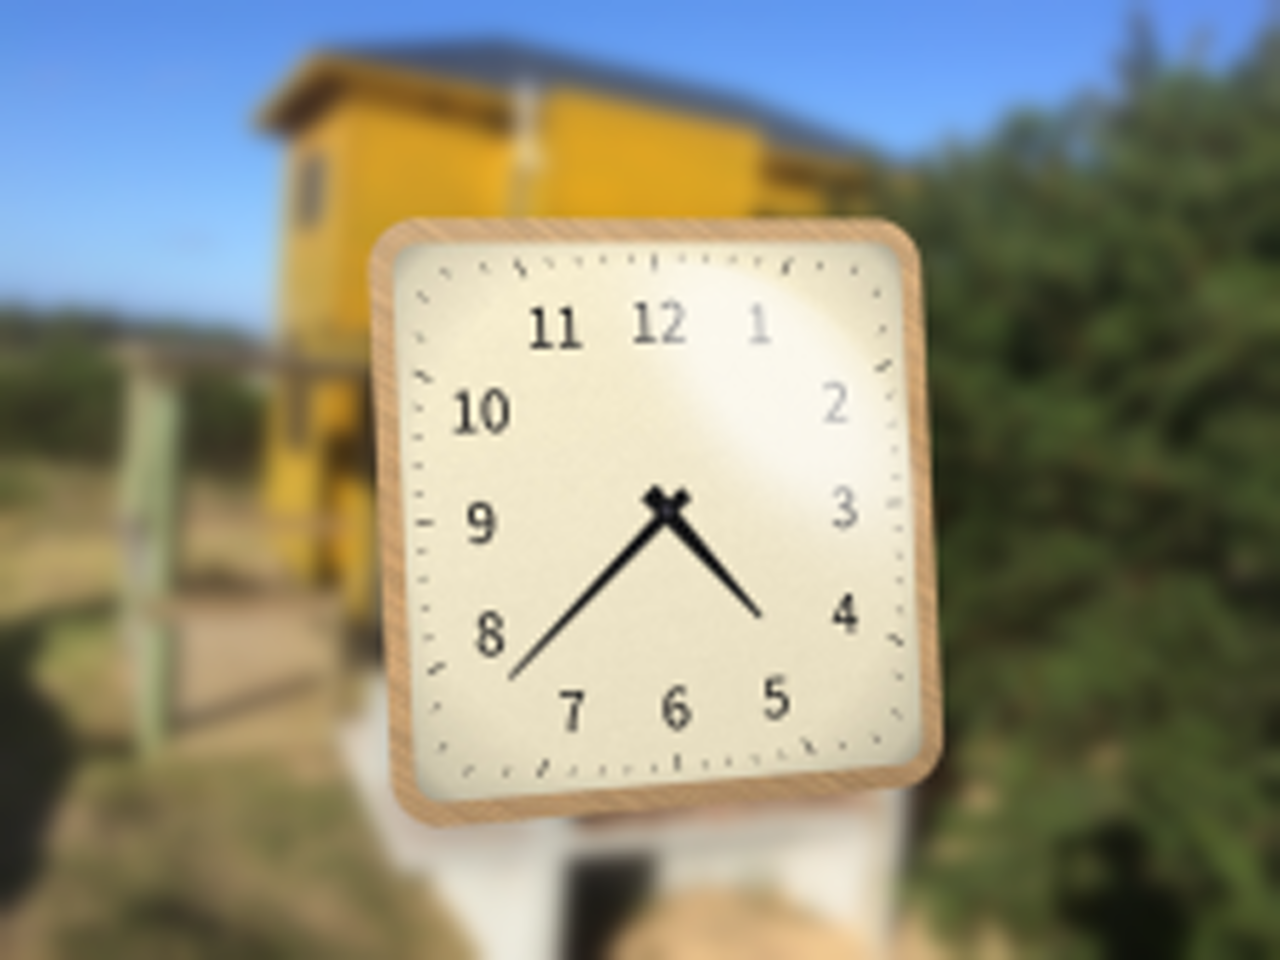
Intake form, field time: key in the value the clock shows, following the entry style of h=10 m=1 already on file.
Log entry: h=4 m=38
